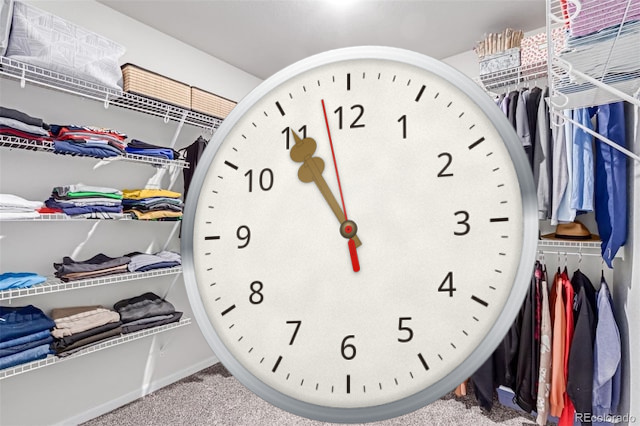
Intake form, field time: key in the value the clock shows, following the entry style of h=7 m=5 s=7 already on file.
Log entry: h=10 m=54 s=58
